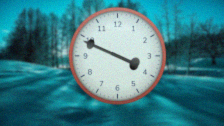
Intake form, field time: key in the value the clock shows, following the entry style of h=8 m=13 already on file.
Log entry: h=3 m=49
